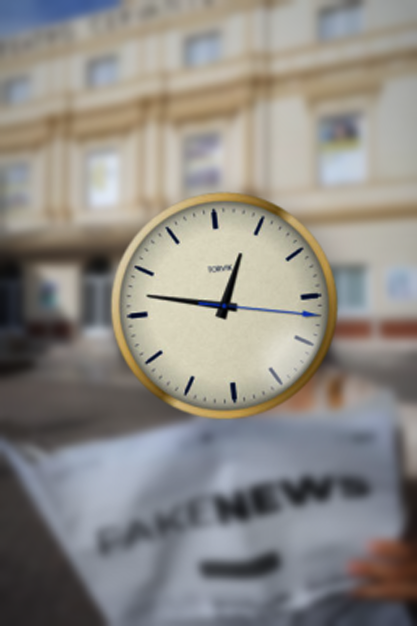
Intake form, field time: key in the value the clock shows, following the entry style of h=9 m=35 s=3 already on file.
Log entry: h=12 m=47 s=17
